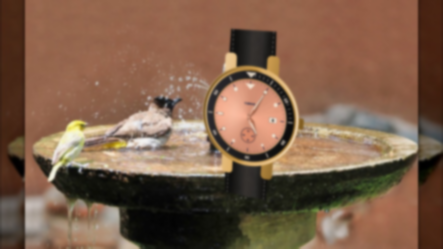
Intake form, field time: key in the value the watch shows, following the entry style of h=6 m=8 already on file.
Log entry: h=5 m=5
